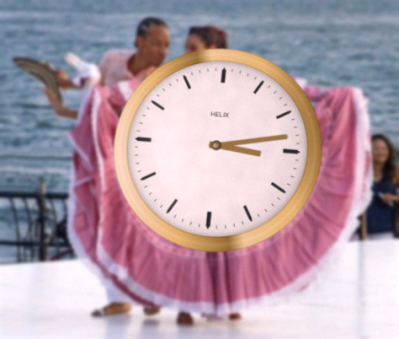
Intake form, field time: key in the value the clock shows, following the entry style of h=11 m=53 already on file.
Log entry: h=3 m=13
